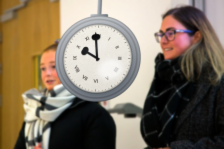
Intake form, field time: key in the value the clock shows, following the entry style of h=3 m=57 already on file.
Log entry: h=9 m=59
